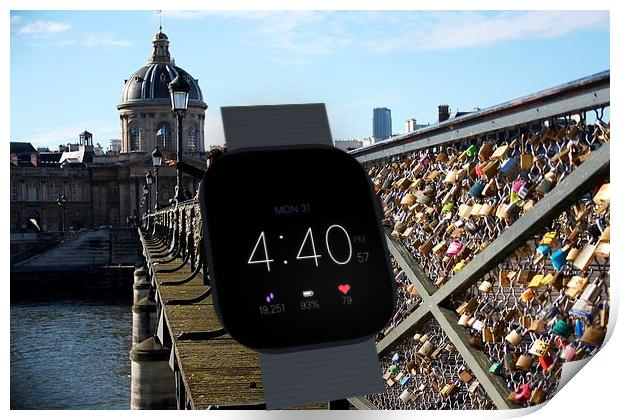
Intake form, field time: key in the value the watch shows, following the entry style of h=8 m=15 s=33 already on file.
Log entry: h=4 m=40 s=57
